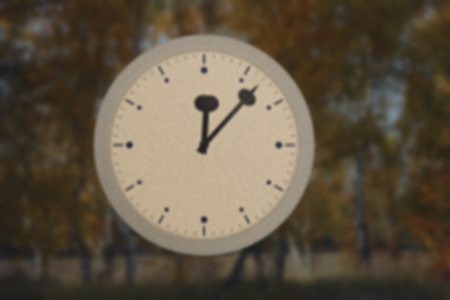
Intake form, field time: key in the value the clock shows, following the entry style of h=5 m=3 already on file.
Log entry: h=12 m=7
